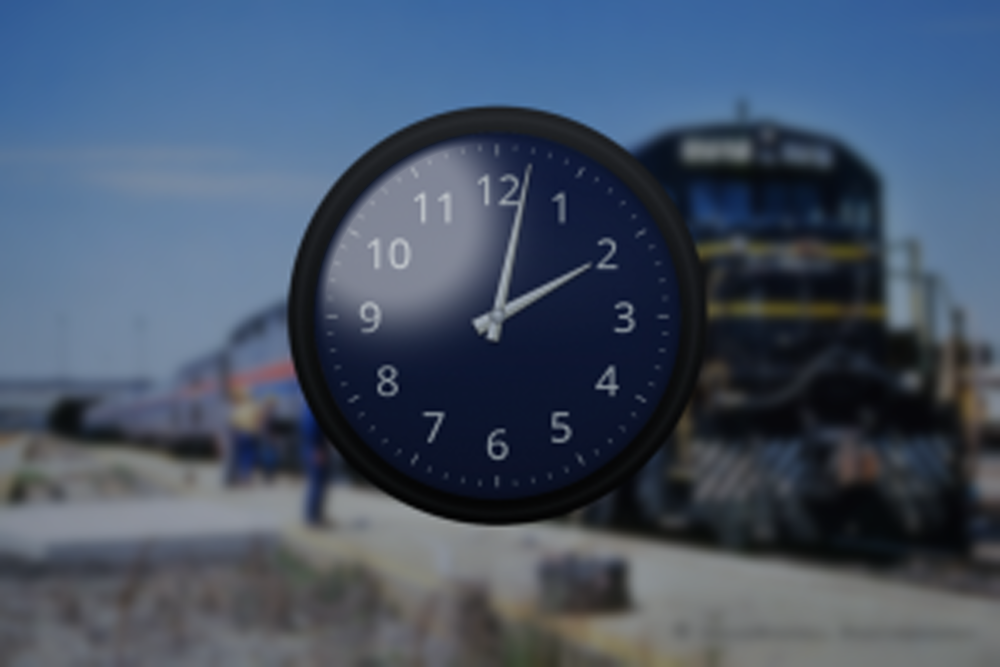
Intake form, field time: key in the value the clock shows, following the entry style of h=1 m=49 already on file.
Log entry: h=2 m=2
